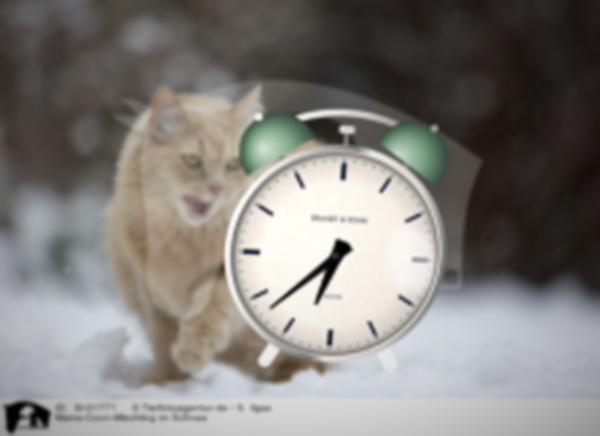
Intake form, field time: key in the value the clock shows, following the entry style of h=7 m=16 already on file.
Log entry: h=6 m=38
